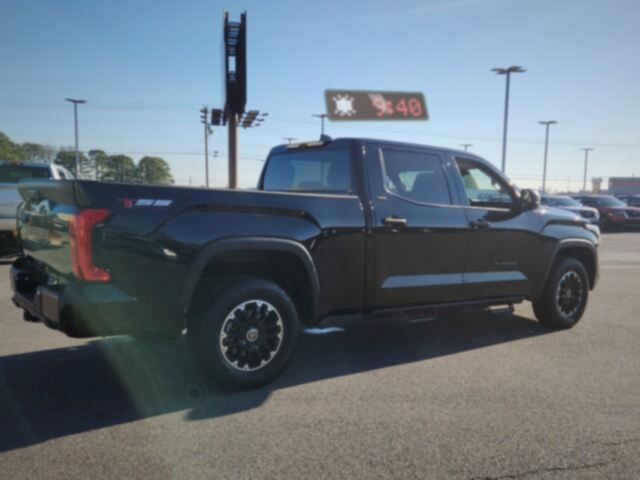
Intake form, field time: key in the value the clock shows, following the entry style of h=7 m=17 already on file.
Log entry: h=9 m=40
